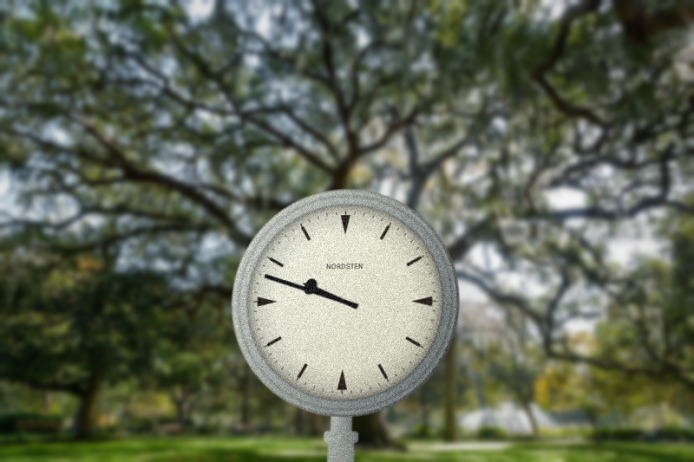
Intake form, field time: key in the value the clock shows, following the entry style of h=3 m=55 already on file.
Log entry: h=9 m=48
